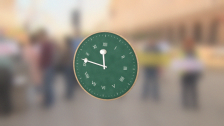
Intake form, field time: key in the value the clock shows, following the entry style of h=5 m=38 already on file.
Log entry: h=11 m=47
